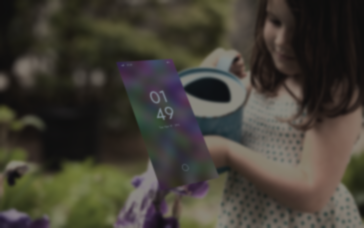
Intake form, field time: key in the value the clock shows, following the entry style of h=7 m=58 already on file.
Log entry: h=1 m=49
